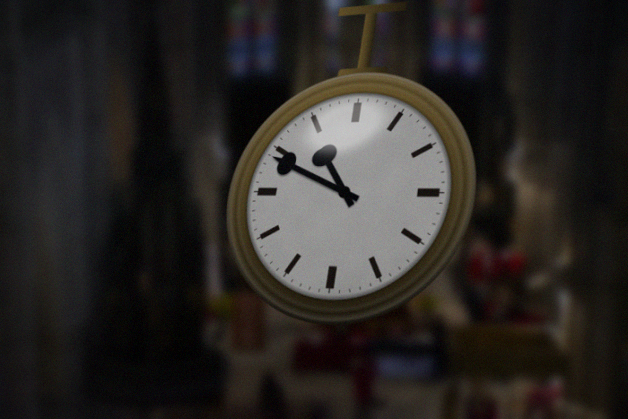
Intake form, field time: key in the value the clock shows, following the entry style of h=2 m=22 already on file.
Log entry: h=10 m=49
